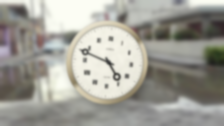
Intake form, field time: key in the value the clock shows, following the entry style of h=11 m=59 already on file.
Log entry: h=4 m=48
